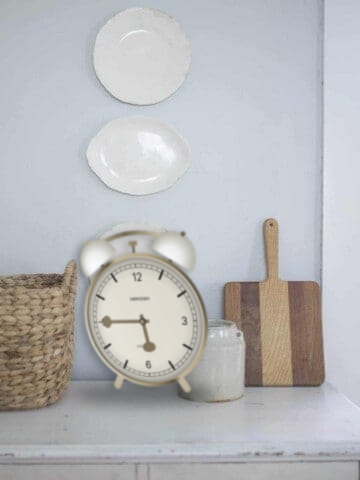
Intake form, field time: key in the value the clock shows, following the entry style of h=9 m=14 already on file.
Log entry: h=5 m=45
